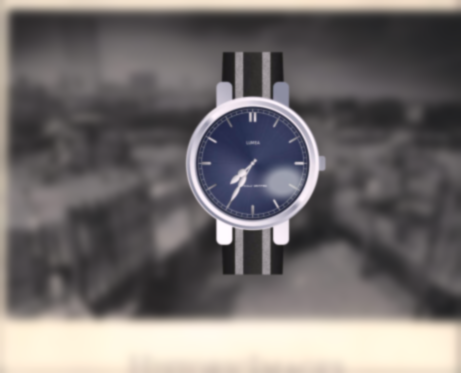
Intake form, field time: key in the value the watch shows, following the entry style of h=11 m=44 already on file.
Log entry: h=7 m=35
